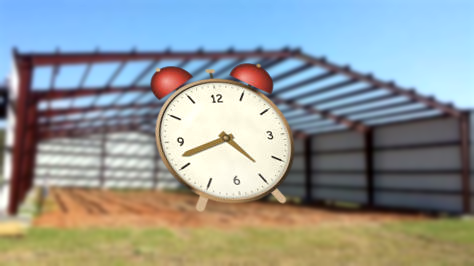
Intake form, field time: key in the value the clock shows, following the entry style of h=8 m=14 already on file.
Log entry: h=4 m=42
